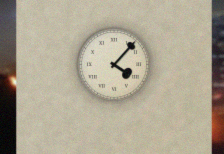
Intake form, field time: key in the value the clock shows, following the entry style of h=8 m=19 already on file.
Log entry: h=4 m=7
